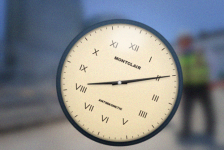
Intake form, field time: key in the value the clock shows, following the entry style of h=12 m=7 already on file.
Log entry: h=8 m=10
